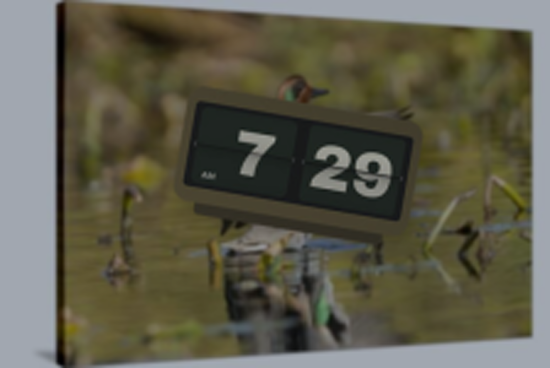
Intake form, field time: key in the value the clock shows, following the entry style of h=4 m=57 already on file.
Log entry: h=7 m=29
